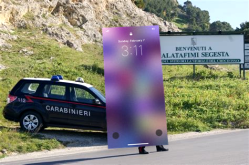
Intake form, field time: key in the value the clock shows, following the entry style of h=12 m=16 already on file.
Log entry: h=3 m=11
